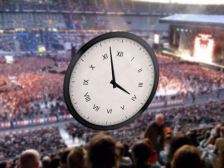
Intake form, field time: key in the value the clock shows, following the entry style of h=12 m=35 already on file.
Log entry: h=3 m=57
